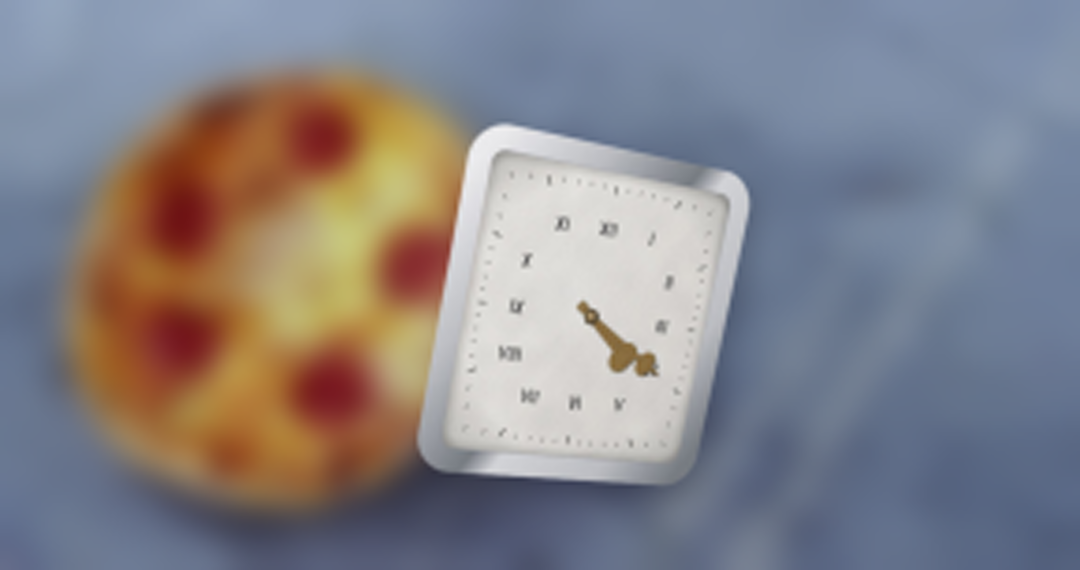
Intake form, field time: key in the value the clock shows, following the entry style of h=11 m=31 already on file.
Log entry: h=4 m=20
